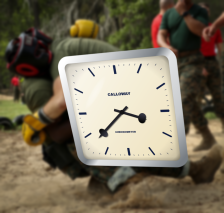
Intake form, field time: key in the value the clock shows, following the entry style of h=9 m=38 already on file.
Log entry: h=3 m=38
